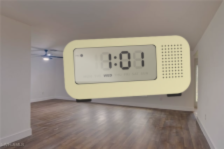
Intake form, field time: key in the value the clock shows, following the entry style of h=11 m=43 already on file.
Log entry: h=1 m=1
